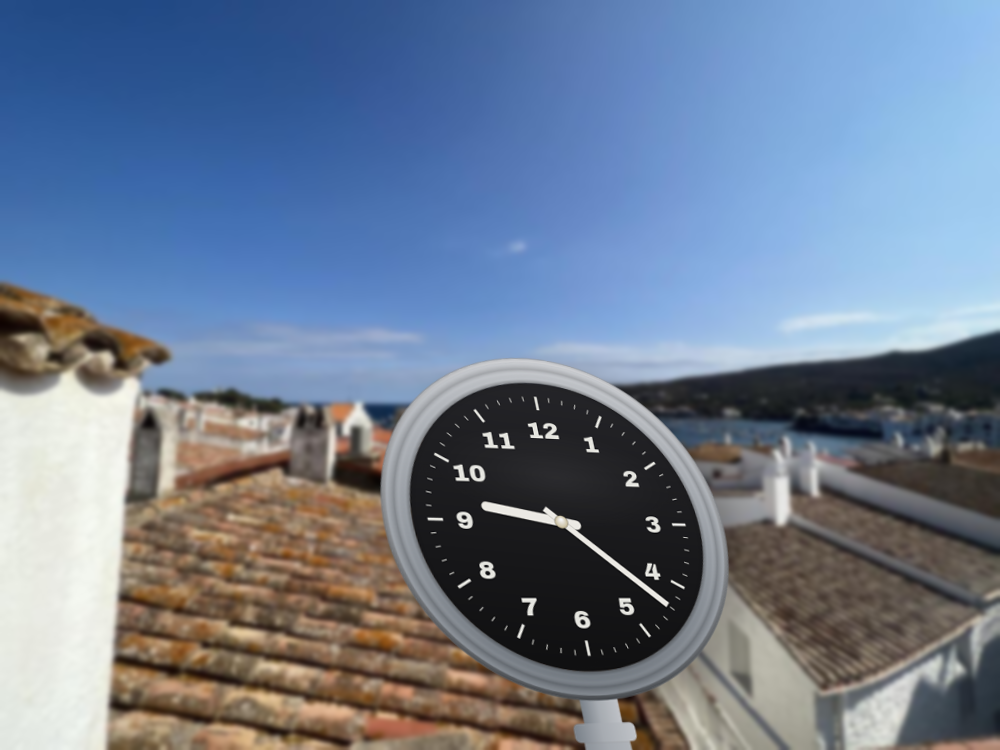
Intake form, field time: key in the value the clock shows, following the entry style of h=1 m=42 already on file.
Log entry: h=9 m=22
